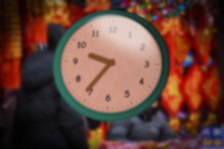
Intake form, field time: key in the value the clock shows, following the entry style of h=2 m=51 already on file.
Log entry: h=9 m=36
